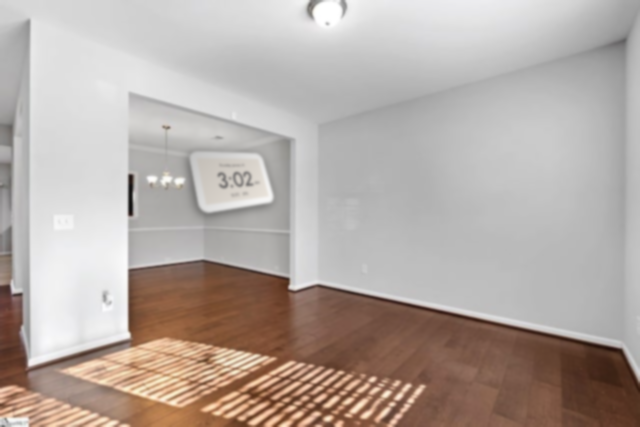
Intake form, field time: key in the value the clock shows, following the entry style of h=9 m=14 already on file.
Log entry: h=3 m=2
